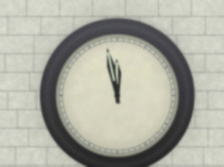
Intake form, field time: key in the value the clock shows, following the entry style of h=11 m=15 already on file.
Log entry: h=11 m=58
